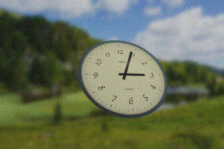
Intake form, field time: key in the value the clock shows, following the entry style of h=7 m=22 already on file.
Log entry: h=3 m=4
